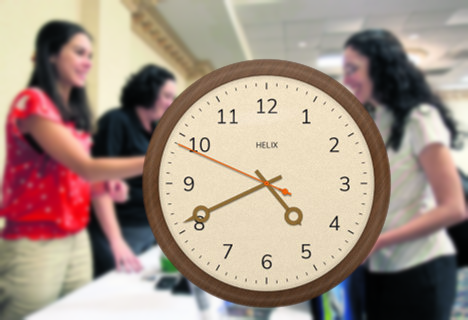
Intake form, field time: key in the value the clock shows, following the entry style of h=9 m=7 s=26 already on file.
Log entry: h=4 m=40 s=49
